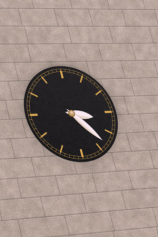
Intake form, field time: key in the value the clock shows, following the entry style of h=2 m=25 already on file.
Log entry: h=3 m=23
